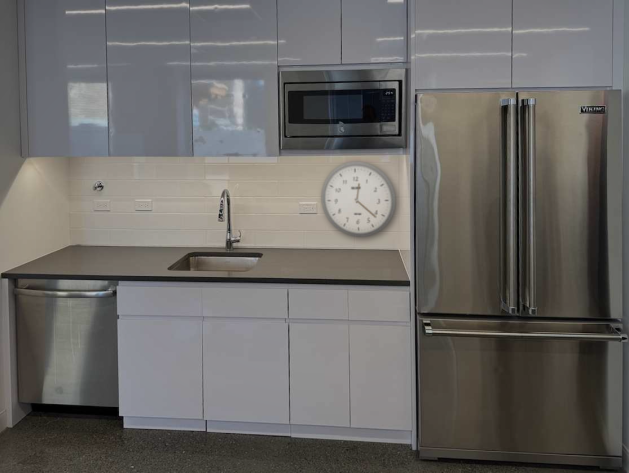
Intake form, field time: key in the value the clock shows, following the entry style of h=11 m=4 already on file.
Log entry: h=12 m=22
